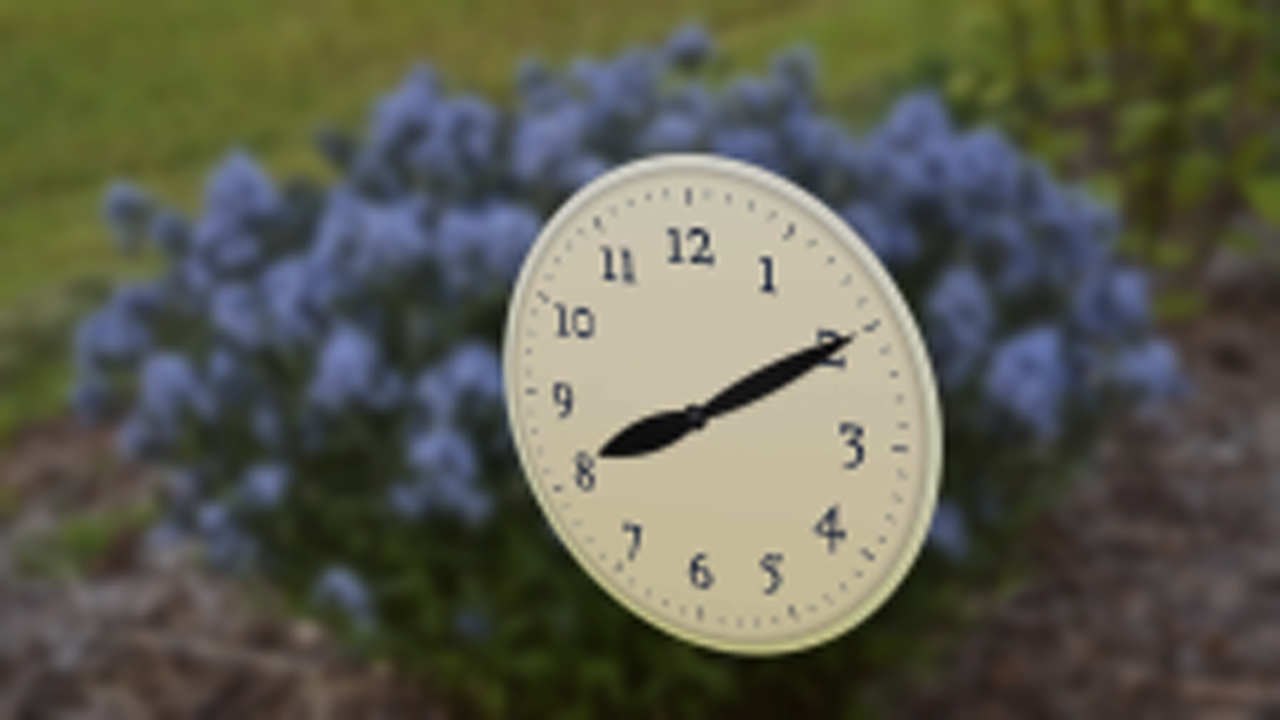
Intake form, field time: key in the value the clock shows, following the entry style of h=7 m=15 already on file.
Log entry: h=8 m=10
